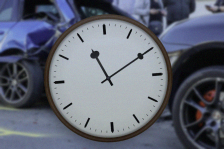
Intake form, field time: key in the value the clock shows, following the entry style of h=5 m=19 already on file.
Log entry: h=11 m=10
